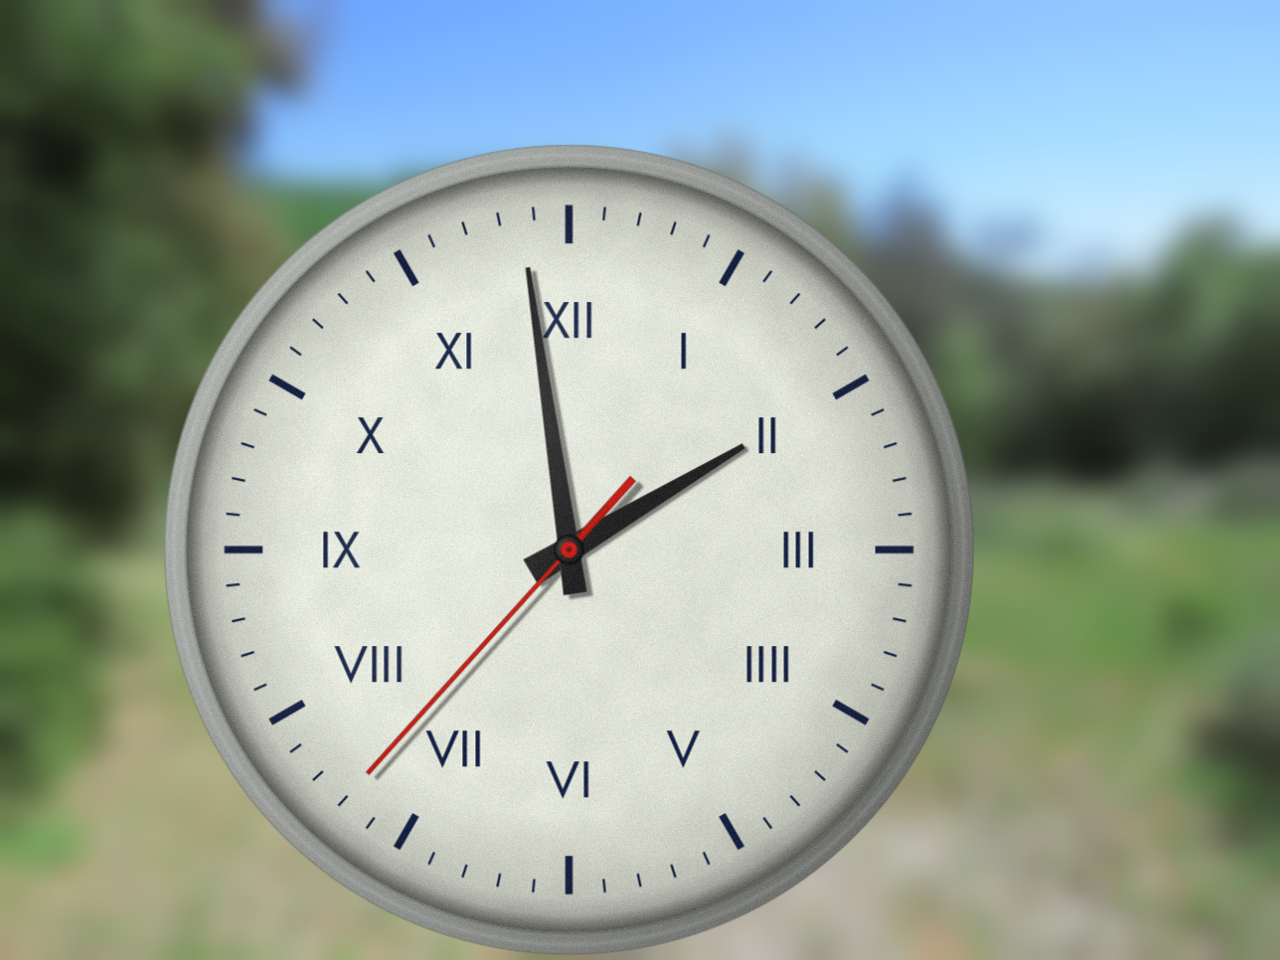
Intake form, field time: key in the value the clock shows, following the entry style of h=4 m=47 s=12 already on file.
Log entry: h=1 m=58 s=37
